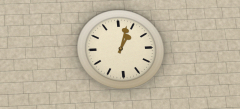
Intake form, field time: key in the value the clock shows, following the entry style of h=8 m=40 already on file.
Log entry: h=1 m=3
